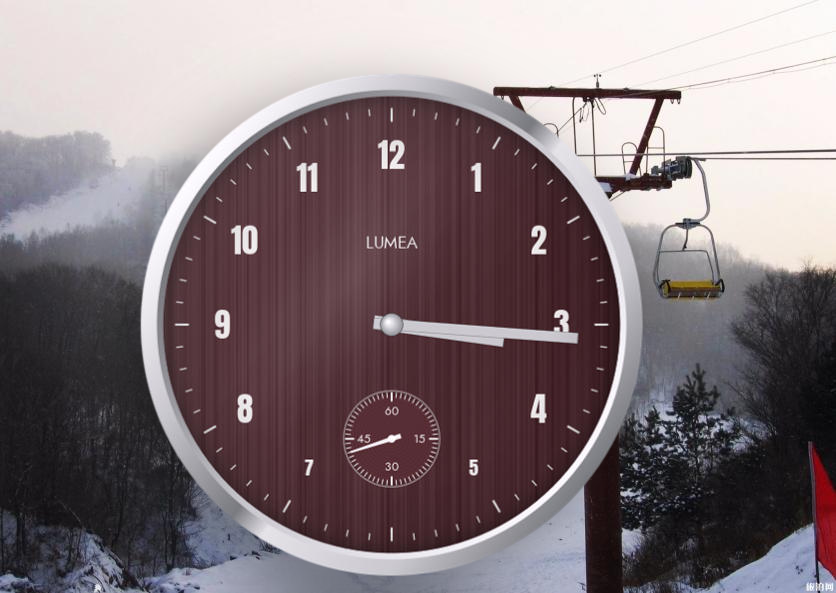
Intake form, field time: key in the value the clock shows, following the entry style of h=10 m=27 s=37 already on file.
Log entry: h=3 m=15 s=42
